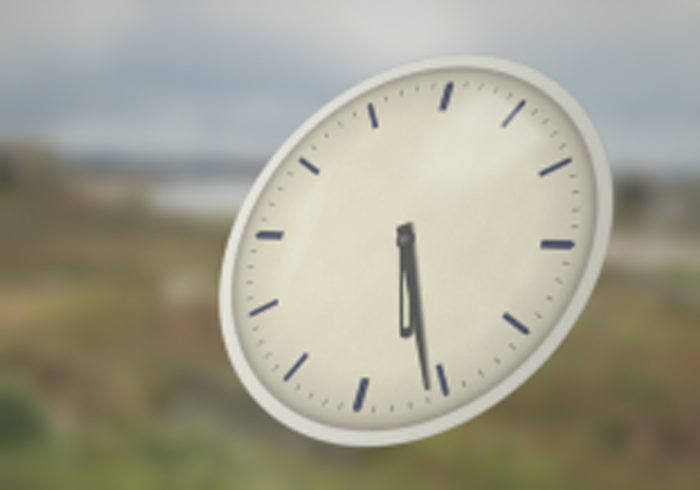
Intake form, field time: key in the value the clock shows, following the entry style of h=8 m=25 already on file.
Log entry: h=5 m=26
